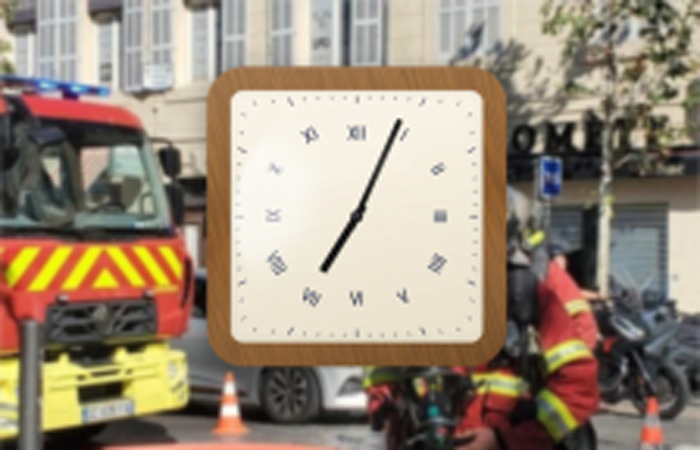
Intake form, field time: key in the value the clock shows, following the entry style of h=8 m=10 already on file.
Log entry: h=7 m=4
